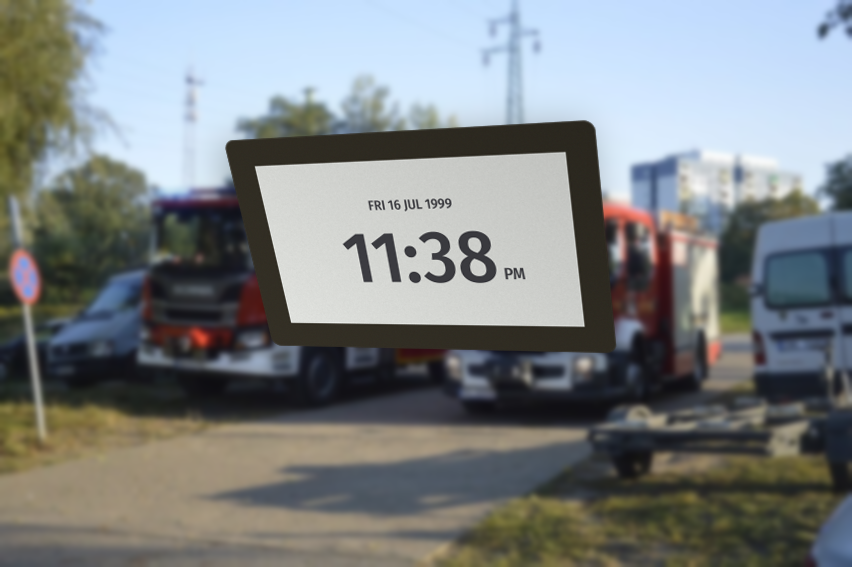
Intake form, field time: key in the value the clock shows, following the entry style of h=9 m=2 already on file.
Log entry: h=11 m=38
